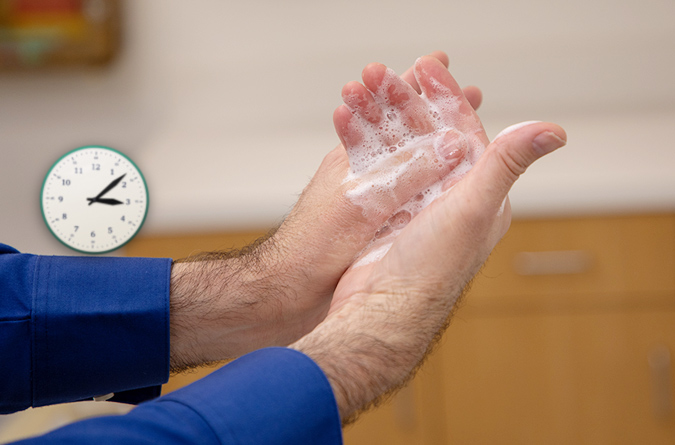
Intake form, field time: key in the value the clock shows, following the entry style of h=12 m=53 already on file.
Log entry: h=3 m=8
